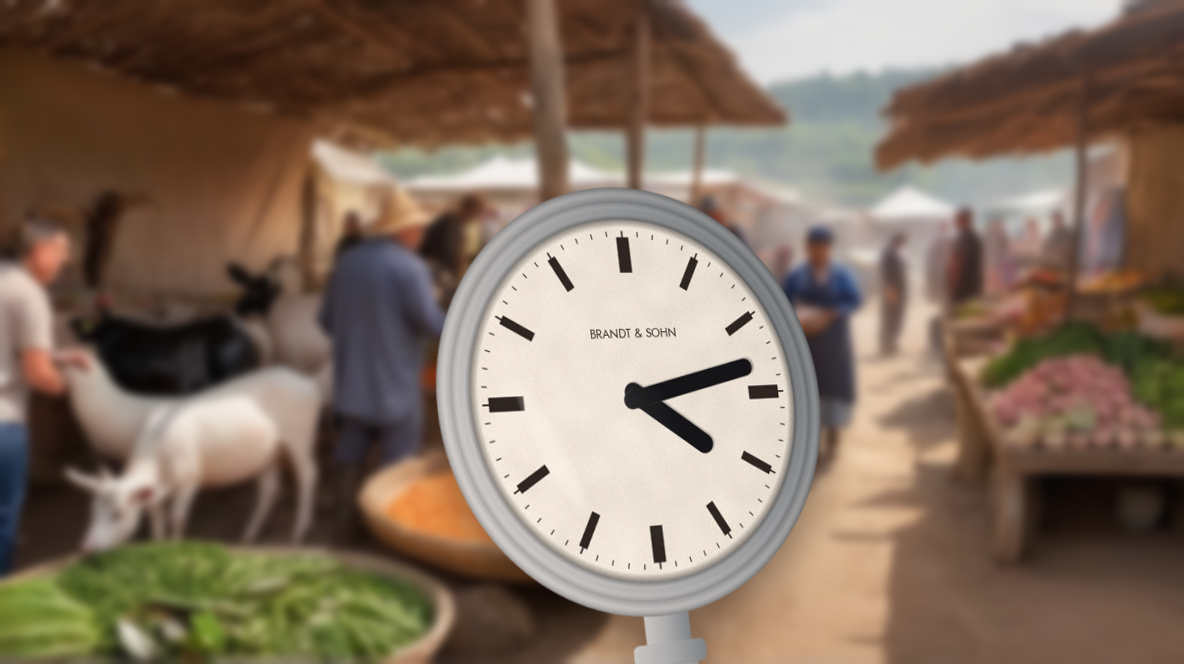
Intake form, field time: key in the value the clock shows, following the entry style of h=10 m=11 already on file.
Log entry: h=4 m=13
